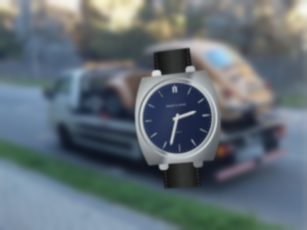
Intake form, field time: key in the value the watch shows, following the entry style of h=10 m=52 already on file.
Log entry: h=2 m=33
